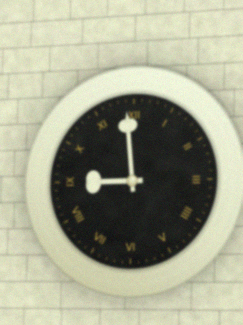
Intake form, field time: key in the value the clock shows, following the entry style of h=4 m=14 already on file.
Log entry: h=8 m=59
